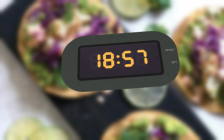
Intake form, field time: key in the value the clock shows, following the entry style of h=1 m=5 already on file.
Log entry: h=18 m=57
